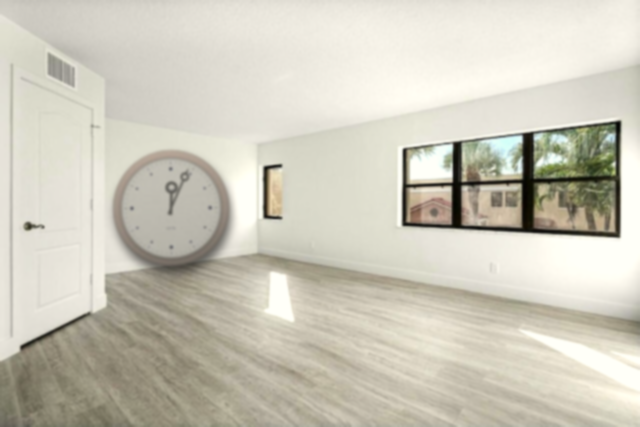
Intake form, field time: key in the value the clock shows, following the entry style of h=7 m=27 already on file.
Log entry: h=12 m=4
